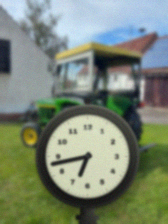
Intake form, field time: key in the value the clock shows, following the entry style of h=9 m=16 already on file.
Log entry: h=6 m=43
